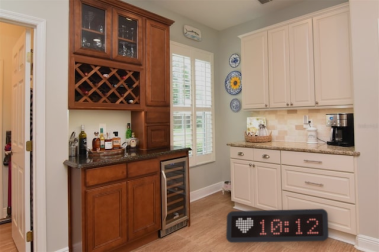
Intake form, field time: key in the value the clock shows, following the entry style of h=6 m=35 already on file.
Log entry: h=10 m=12
